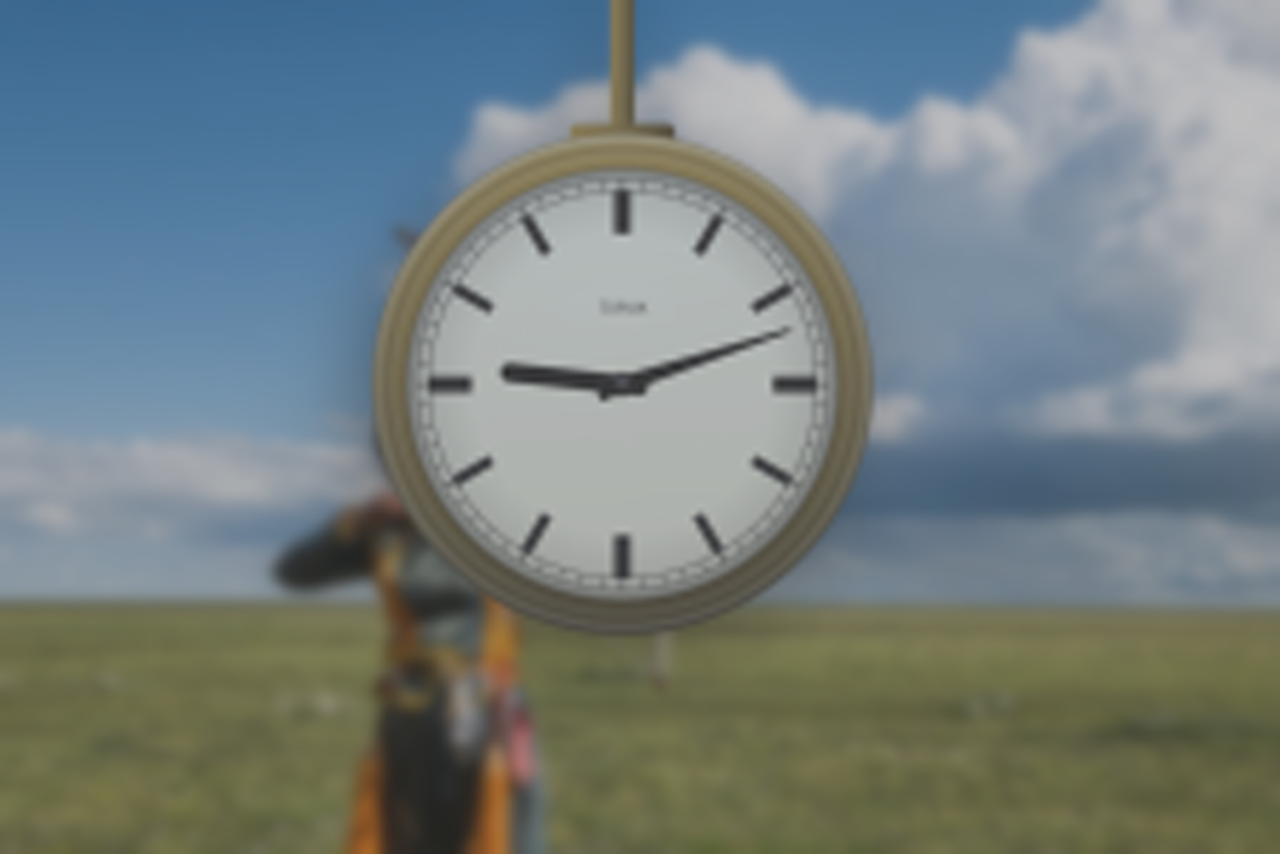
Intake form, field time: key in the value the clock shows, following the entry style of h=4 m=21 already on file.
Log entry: h=9 m=12
